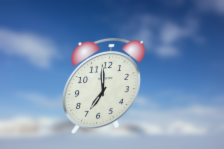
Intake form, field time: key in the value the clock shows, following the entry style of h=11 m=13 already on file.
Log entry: h=6 m=58
